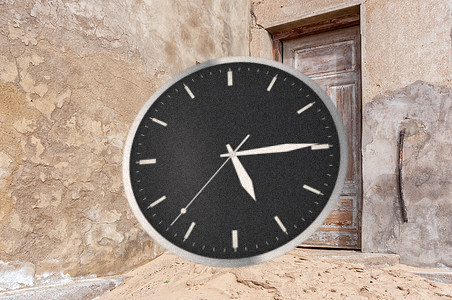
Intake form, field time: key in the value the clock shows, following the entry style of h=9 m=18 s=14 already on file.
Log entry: h=5 m=14 s=37
